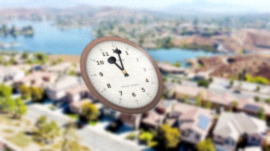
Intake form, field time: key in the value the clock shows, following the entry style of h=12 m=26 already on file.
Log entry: h=11 m=1
